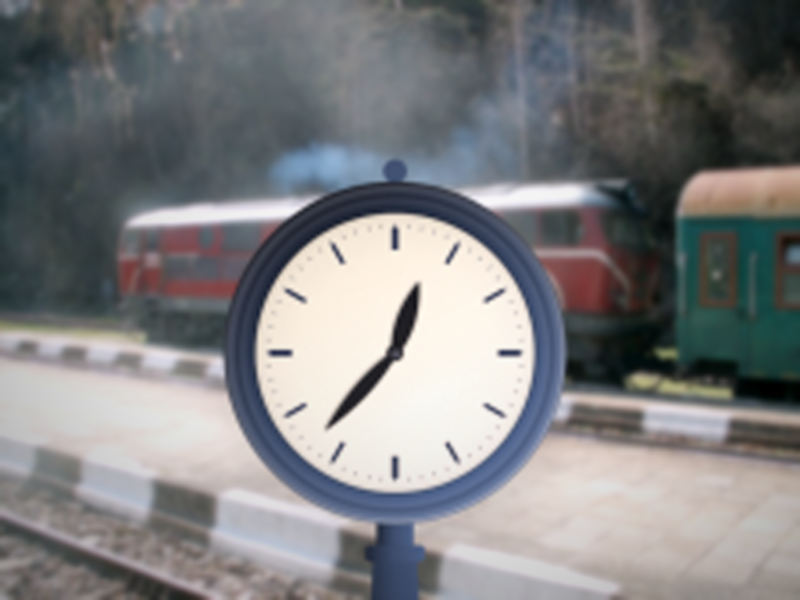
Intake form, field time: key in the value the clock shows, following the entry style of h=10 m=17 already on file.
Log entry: h=12 m=37
